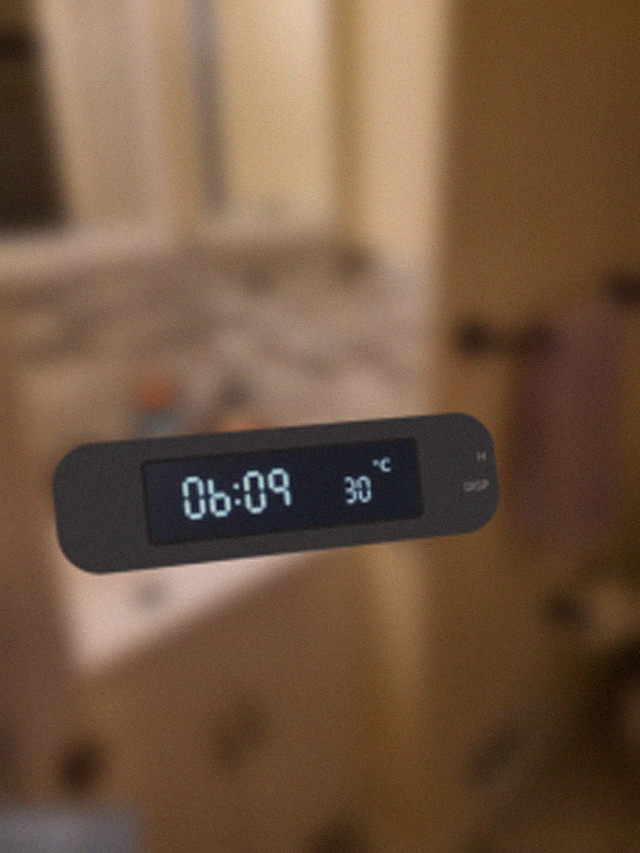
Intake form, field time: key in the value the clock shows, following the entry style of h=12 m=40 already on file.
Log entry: h=6 m=9
